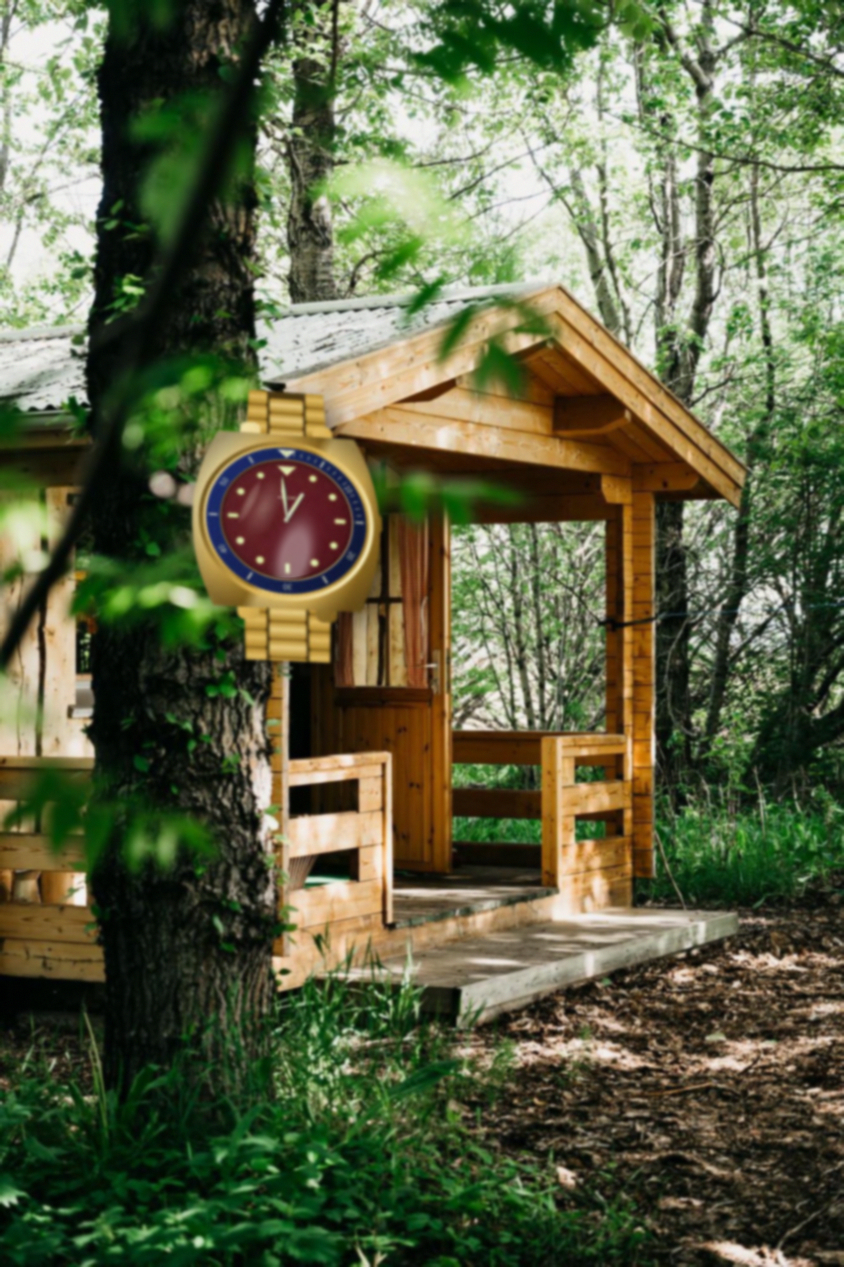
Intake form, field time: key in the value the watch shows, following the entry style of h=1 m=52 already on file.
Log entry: h=12 m=59
